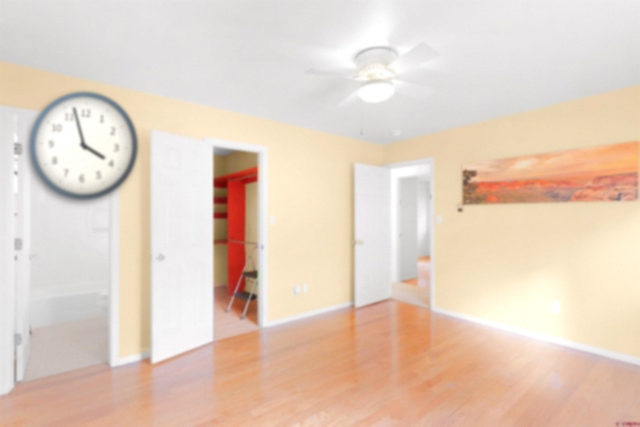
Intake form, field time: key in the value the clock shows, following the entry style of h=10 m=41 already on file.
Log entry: h=3 m=57
